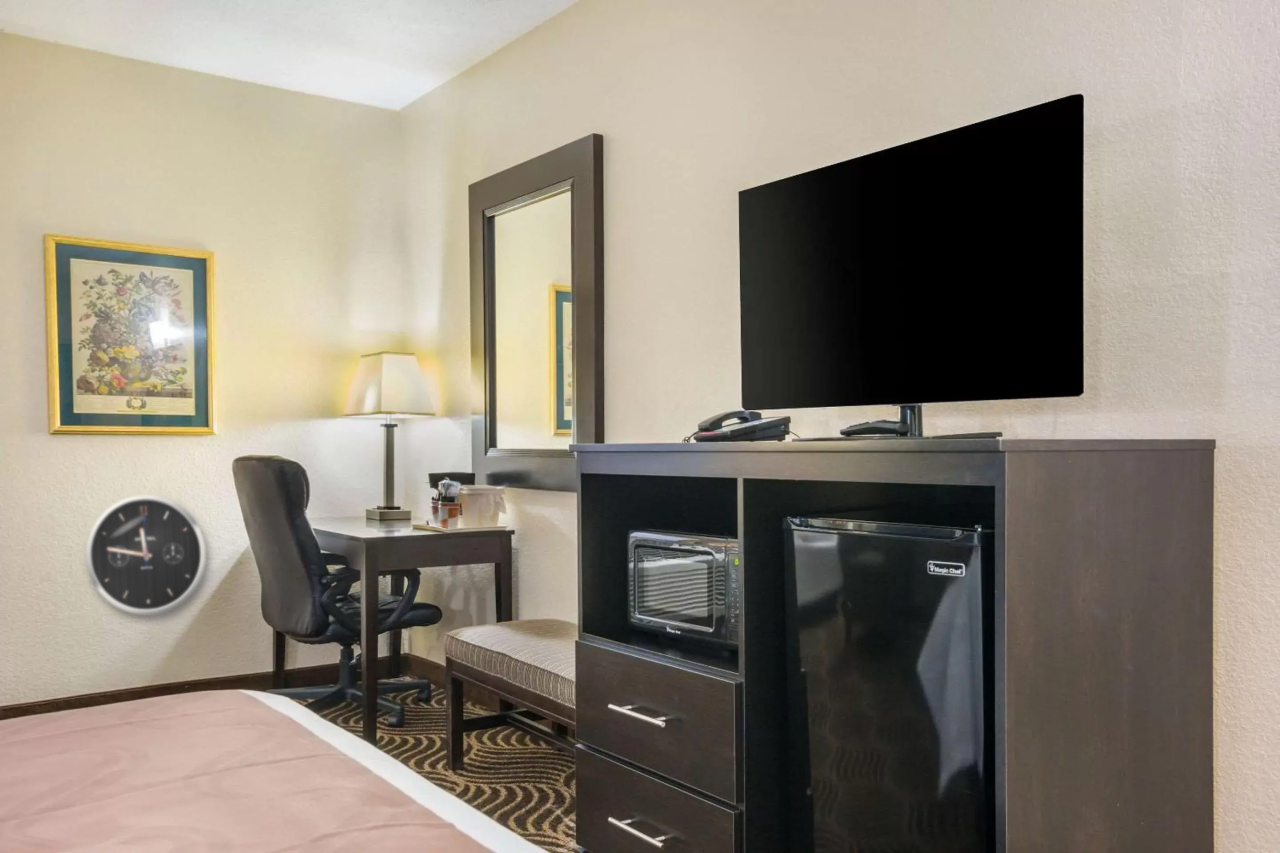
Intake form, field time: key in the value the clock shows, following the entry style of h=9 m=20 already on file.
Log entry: h=11 m=47
